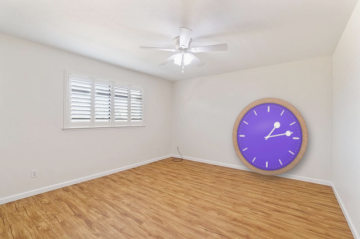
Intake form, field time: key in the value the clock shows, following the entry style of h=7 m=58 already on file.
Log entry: h=1 m=13
